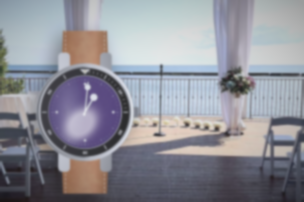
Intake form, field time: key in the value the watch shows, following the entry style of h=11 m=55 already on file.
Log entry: h=1 m=1
